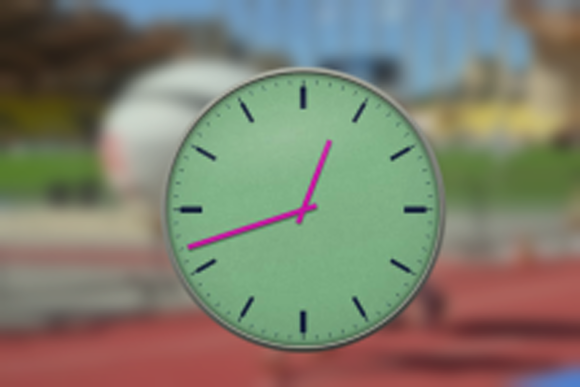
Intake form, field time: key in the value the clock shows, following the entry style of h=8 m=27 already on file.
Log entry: h=12 m=42
